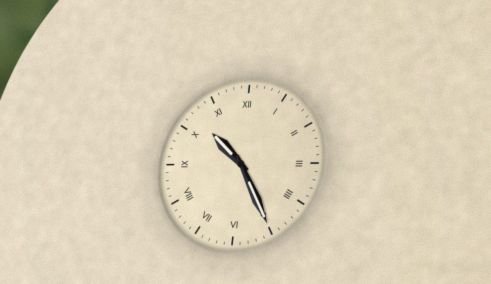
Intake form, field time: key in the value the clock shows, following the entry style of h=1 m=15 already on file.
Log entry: h=10 m=25
